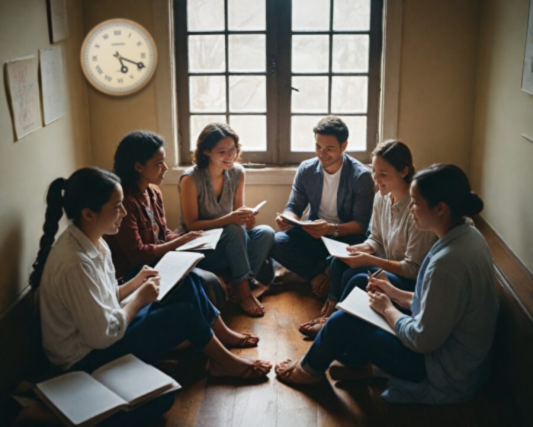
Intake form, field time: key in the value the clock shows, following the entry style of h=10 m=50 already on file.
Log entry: h=5 m=19
